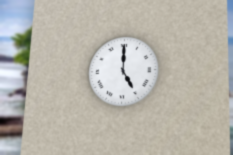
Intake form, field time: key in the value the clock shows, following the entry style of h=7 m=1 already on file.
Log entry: h=5 m=0
